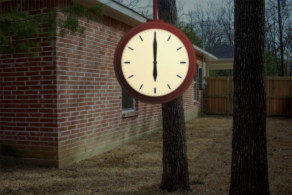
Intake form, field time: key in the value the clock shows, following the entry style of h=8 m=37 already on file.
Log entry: h=6 m=0
